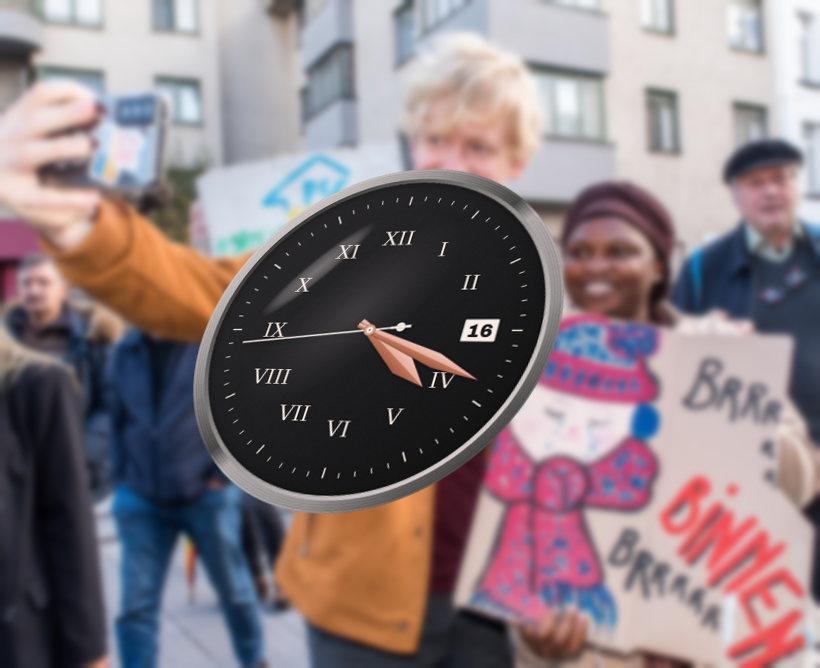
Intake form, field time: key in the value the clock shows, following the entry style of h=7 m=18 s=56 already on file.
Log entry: h=4 m=18 s=44
